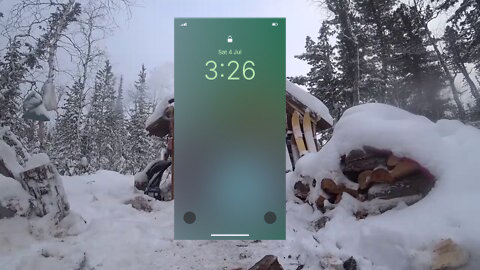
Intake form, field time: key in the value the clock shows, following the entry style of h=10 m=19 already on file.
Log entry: h=3 m=26
